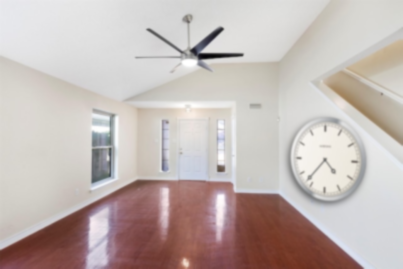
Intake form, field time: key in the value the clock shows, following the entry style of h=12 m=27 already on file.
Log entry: h=4 m=37
